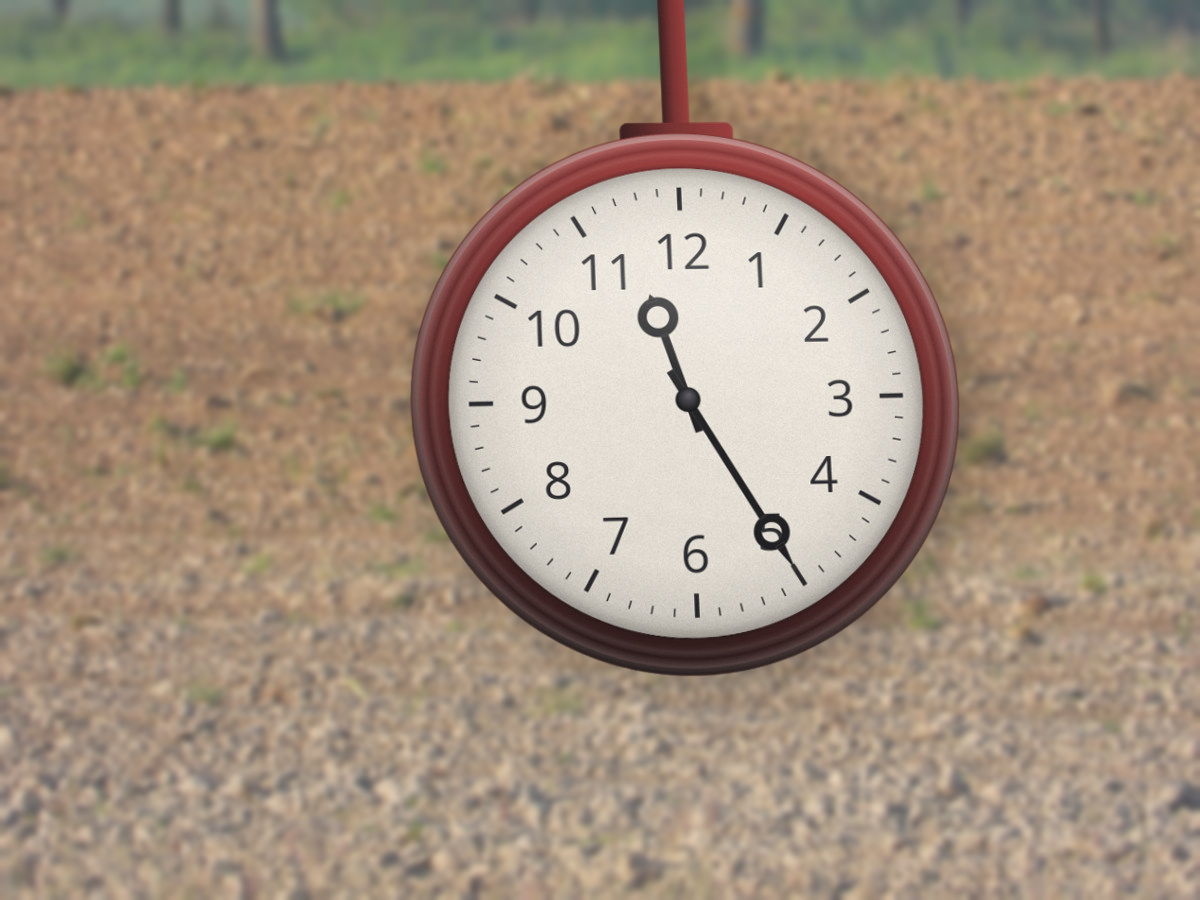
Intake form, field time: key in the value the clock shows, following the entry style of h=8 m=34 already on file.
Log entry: h=11 m=25
